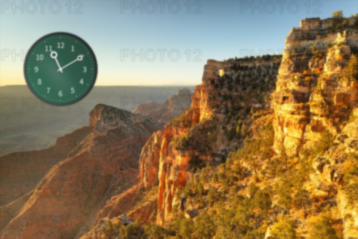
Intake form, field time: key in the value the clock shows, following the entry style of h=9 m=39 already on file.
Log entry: h=11 m=10
